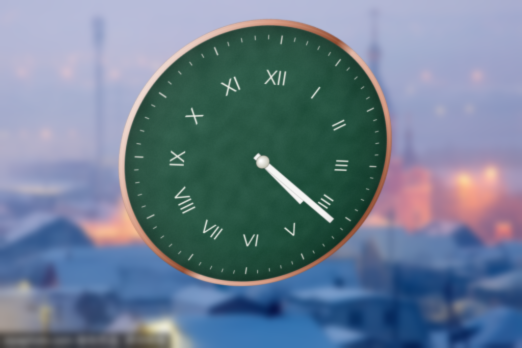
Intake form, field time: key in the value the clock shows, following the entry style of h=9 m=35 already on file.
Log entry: h=4 m=21
